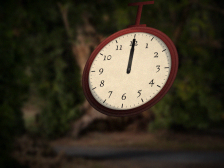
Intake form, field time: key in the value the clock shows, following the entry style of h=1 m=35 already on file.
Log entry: h=12 m=0
